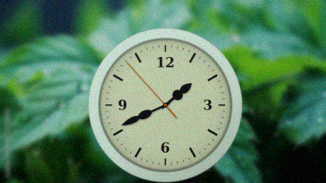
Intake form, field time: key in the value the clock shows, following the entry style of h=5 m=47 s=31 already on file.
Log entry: h=1 m=40 s=53
